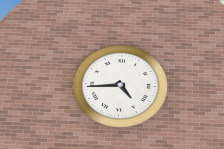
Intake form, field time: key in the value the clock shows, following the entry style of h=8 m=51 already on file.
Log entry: h=4 m=44
